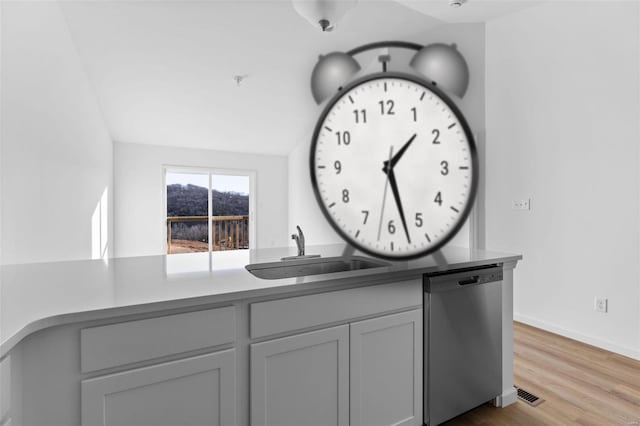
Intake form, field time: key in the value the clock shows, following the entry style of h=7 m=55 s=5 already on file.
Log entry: h=1 m=27 s=32
